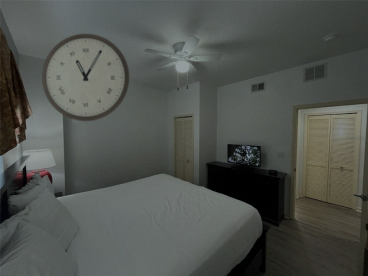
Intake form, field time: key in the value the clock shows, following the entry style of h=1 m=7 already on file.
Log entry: h=11 m=5
